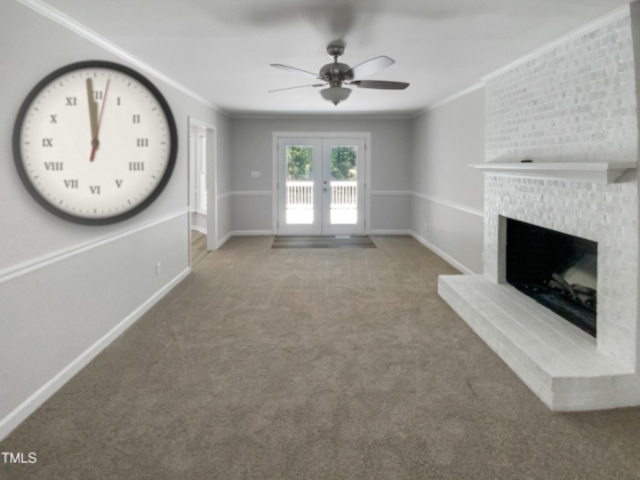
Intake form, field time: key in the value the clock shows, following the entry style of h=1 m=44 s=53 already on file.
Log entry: h=11 m=59 s=2
